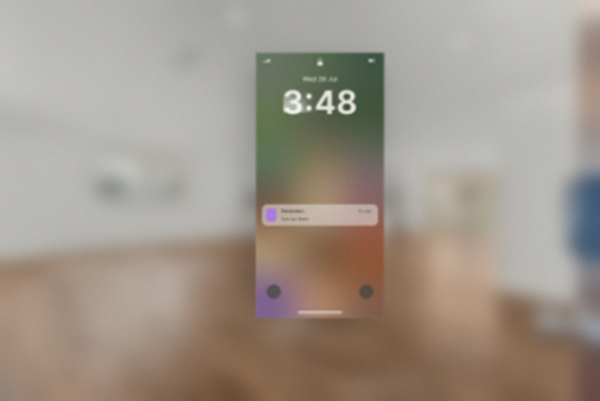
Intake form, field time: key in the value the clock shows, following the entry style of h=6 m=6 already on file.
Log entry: h=3 m=48
